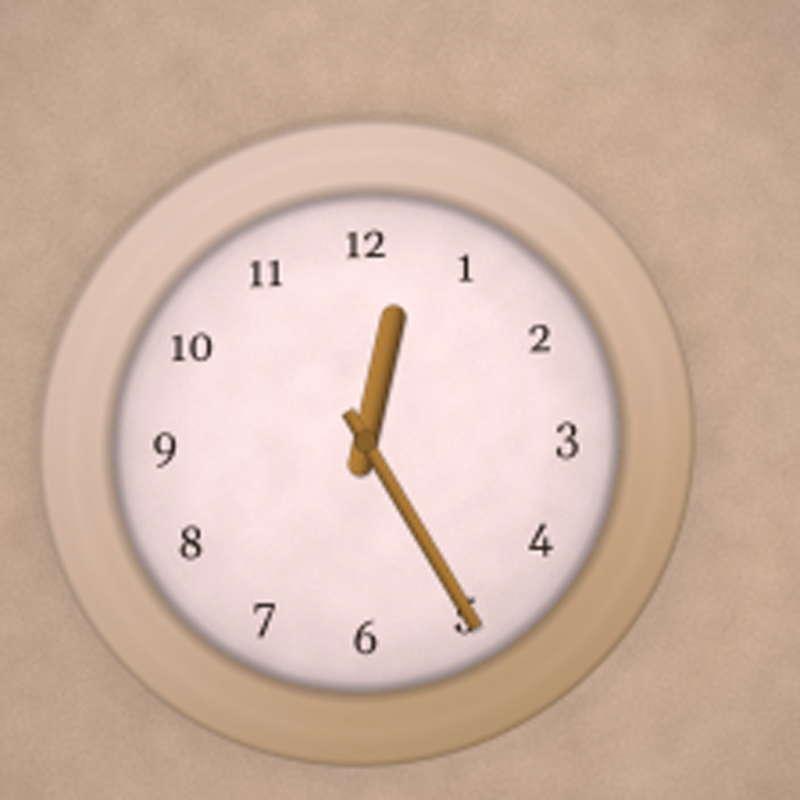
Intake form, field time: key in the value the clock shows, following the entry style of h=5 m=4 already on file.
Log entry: h=12 m=25
